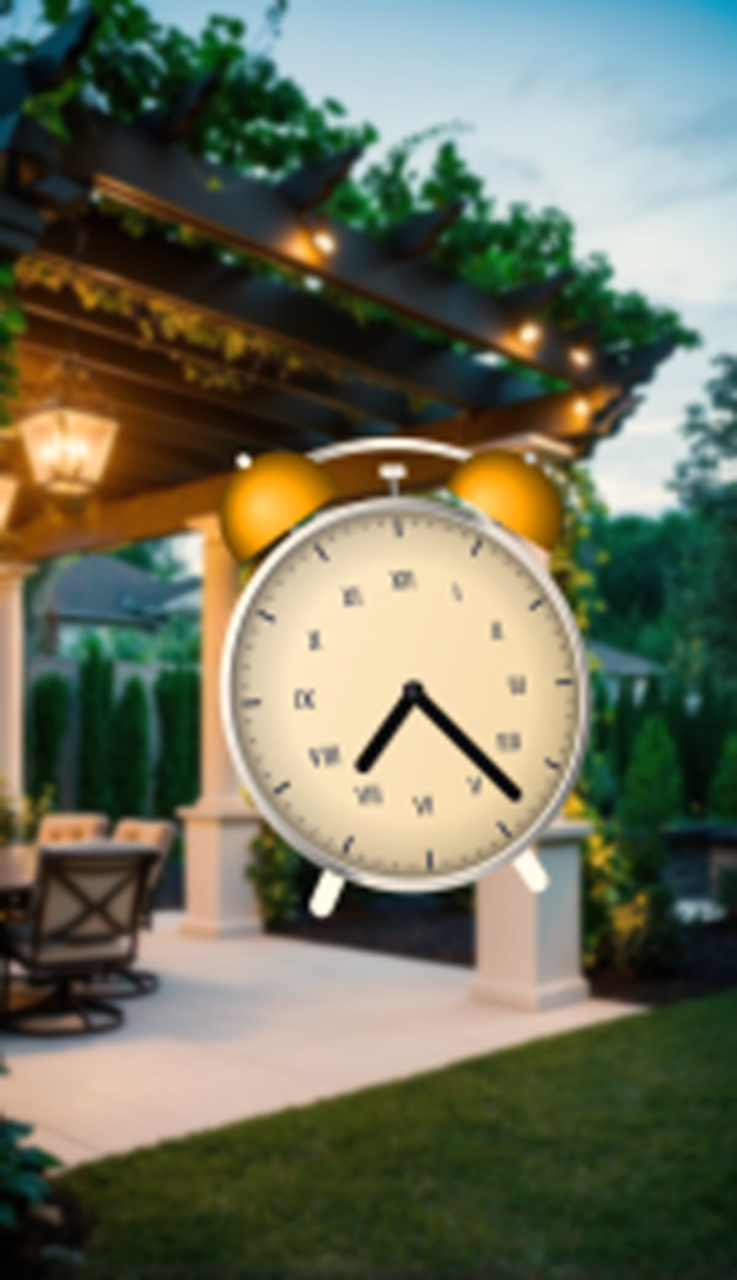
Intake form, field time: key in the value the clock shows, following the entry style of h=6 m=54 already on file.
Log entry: h=7 m=23
